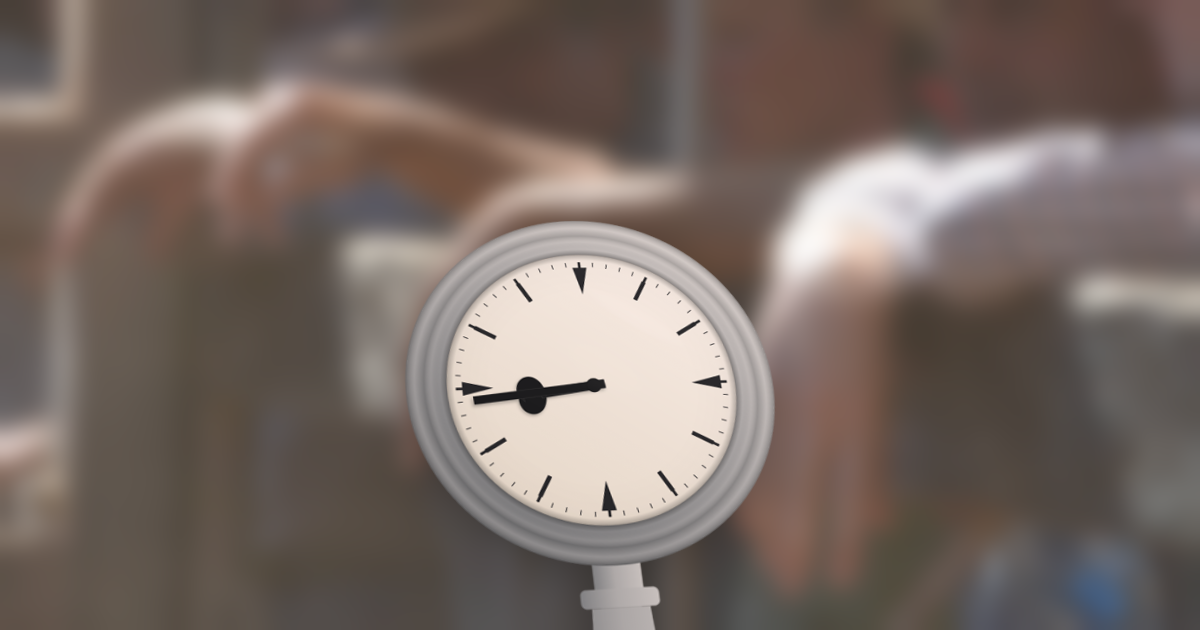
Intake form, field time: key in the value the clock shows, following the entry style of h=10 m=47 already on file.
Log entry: h=8 m=44
